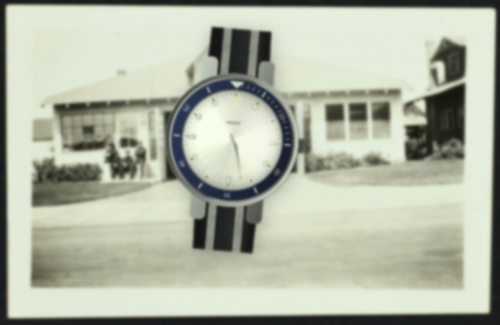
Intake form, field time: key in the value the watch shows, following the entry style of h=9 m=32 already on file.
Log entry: h=5 m=27
